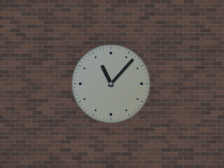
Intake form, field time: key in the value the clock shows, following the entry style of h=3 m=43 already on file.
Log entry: h=11 m=7
